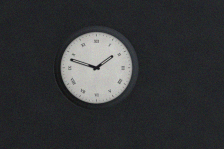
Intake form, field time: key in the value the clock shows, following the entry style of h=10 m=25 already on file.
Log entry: h=1 m=48
